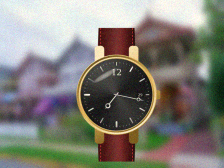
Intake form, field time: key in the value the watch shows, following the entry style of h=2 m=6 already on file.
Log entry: h=7 m=17
